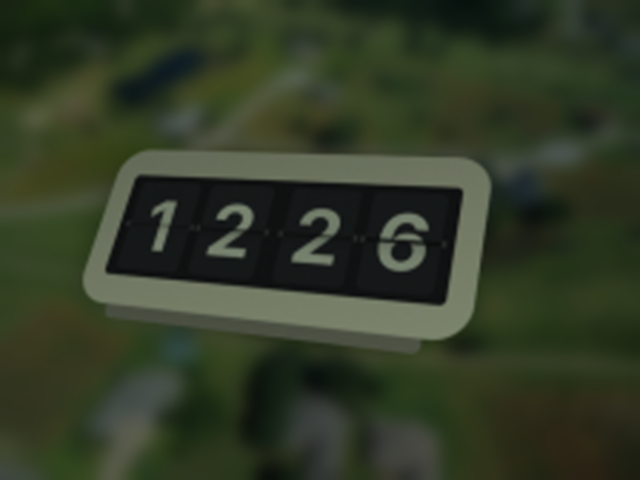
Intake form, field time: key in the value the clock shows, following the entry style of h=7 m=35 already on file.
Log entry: h=12 m=26
